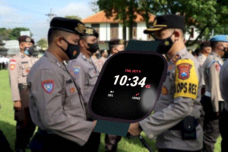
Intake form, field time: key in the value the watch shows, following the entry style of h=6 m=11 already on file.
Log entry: h=10 m=34
